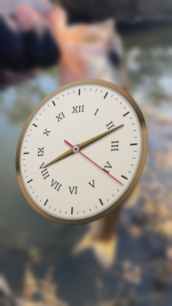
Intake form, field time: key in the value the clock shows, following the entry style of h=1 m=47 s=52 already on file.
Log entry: h=8 m=11 s=21
